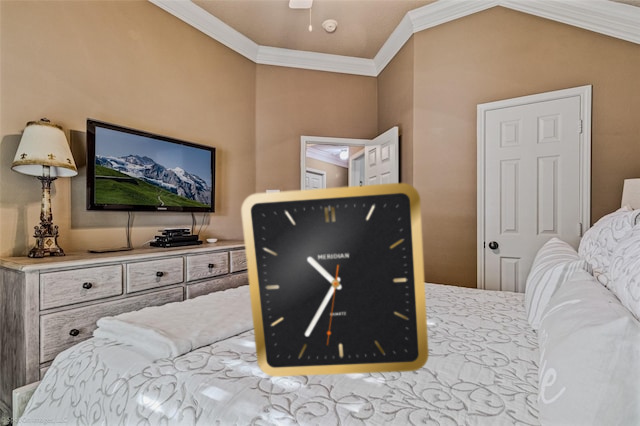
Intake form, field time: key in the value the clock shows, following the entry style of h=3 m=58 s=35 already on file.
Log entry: h=10 m=35 s=32
